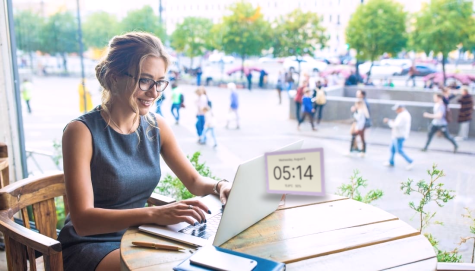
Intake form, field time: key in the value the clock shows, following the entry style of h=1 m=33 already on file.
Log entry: h=5 m=14
